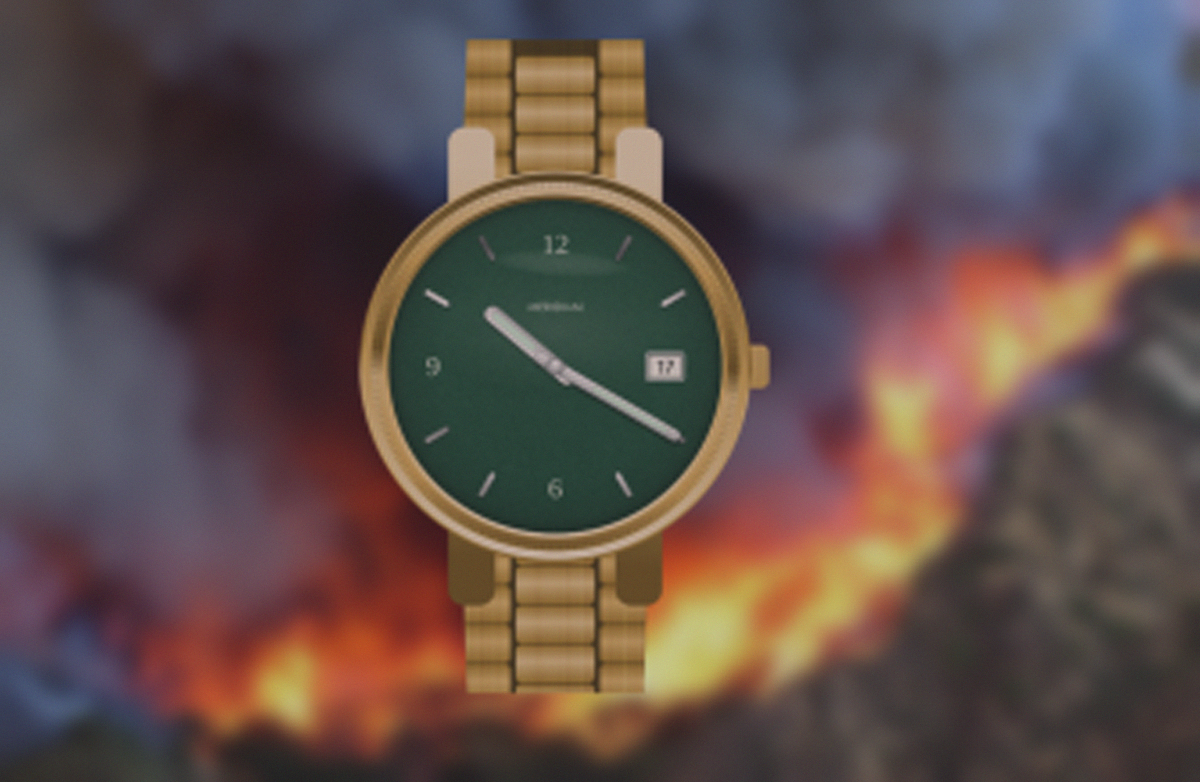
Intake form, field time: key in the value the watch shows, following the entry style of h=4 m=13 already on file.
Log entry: h=10 m=20
